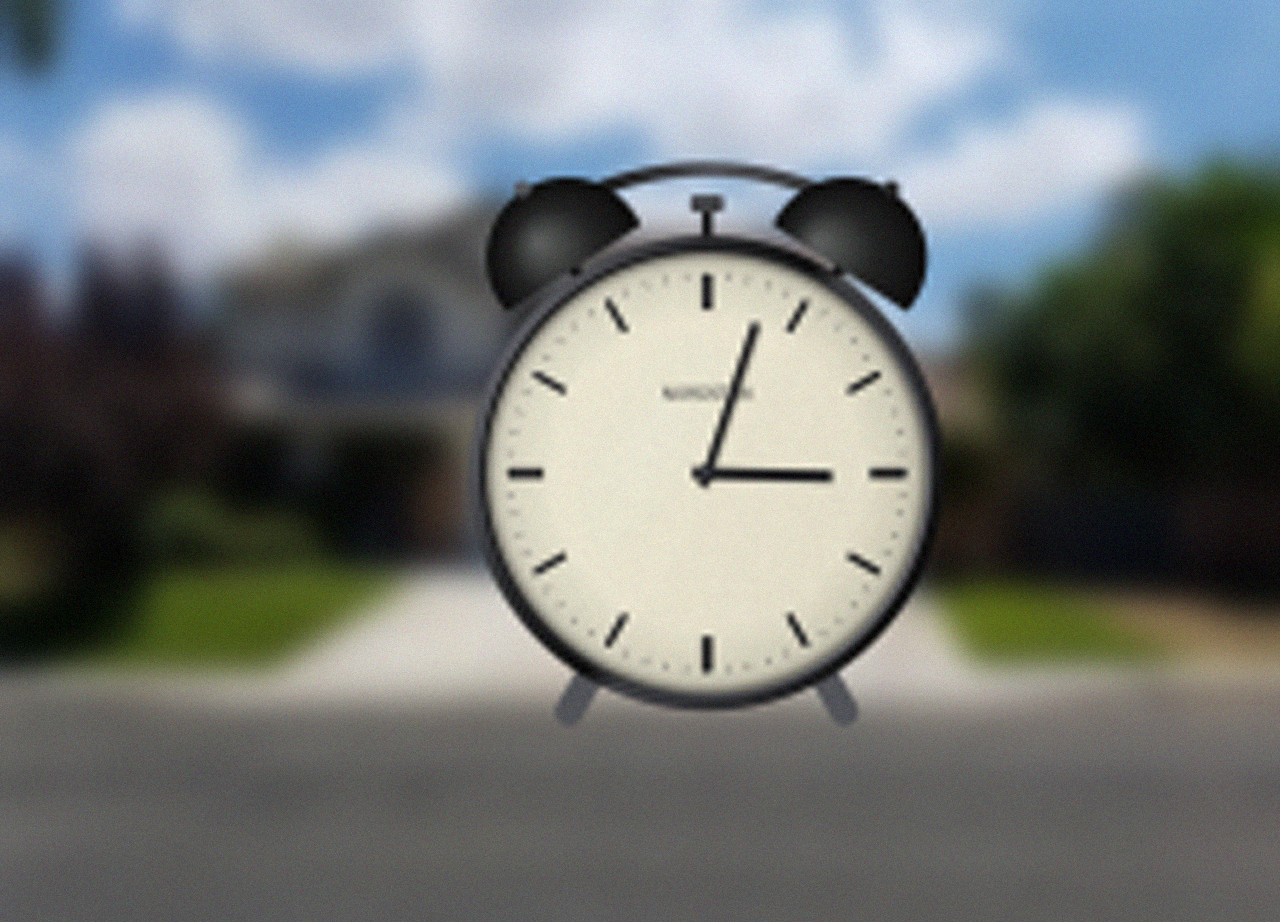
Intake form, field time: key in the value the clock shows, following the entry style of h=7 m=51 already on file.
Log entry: h=3 m=3
